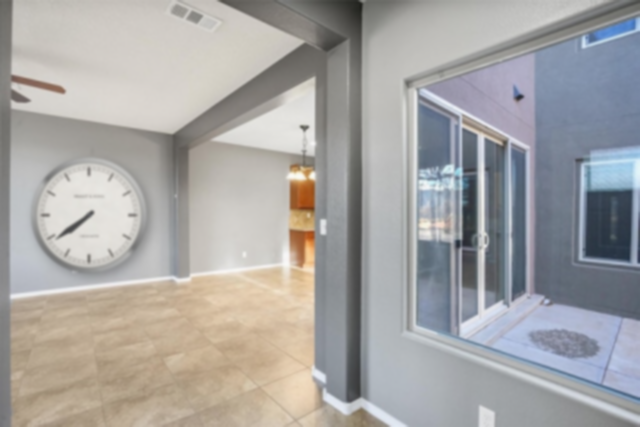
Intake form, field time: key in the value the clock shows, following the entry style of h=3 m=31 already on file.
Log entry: h=7 m=39
